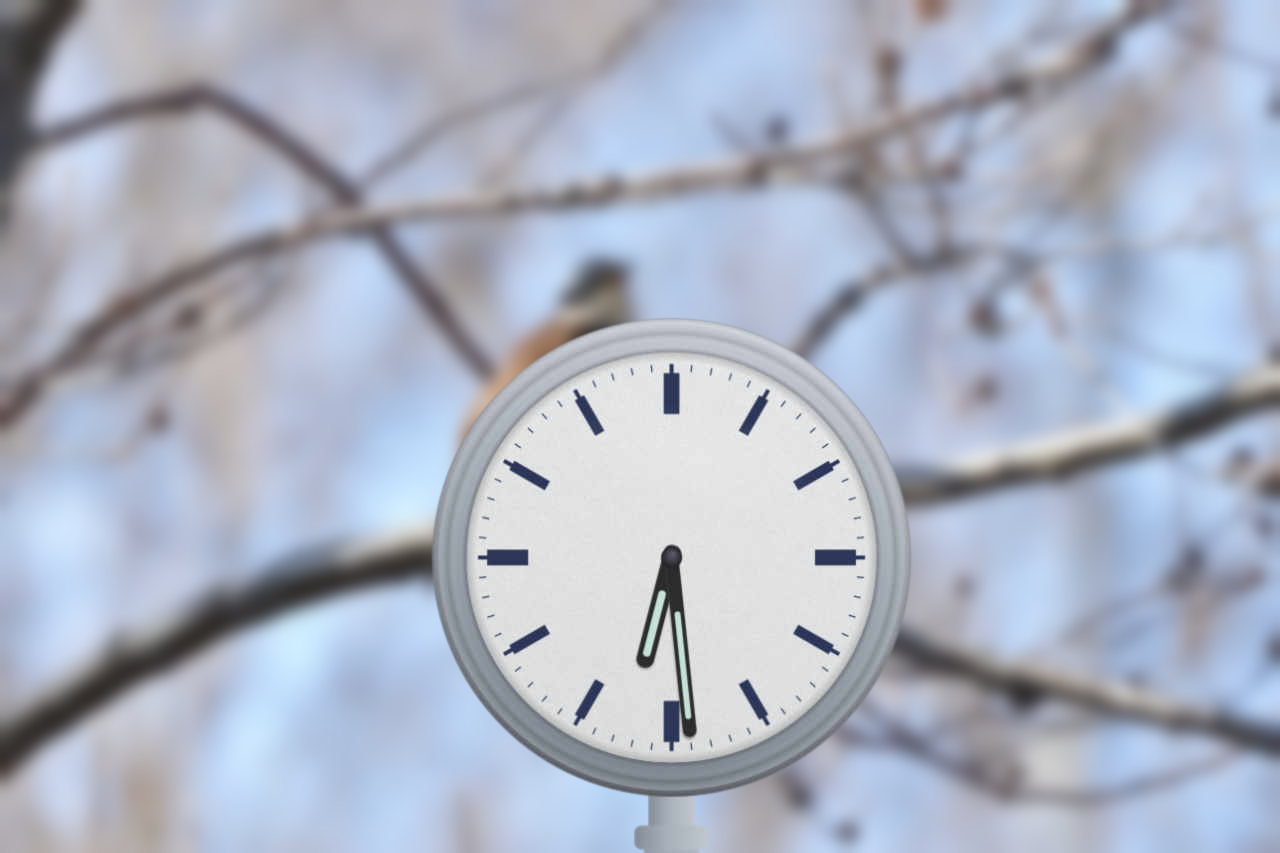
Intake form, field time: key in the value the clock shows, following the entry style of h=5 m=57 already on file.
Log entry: h=6 m=29
